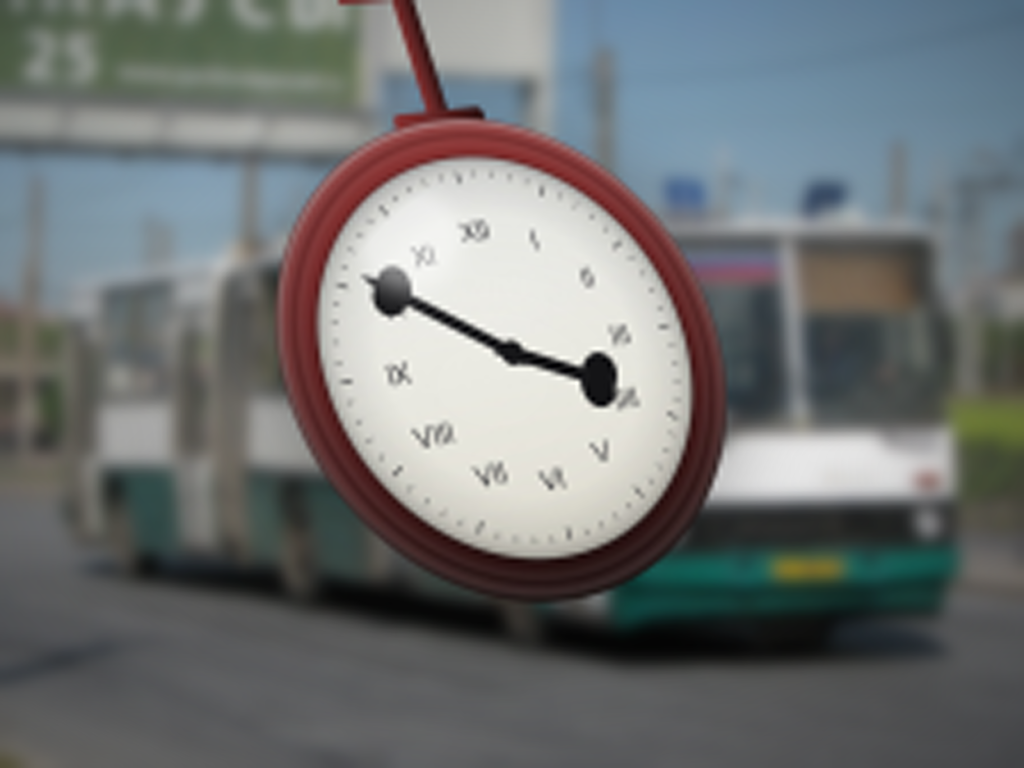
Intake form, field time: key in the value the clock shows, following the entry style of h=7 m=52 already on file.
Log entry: h=3 m=51
